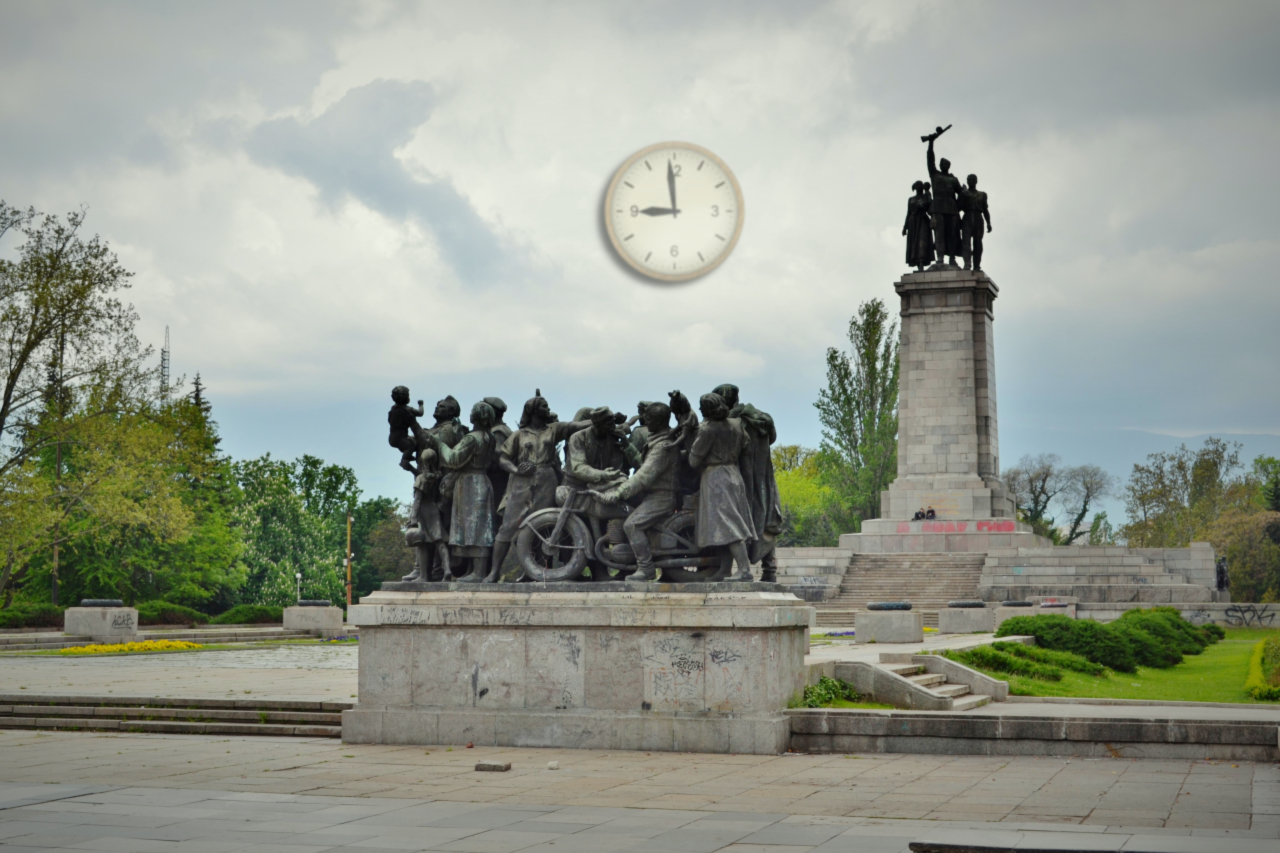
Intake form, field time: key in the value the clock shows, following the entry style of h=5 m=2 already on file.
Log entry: h=8 m=59
